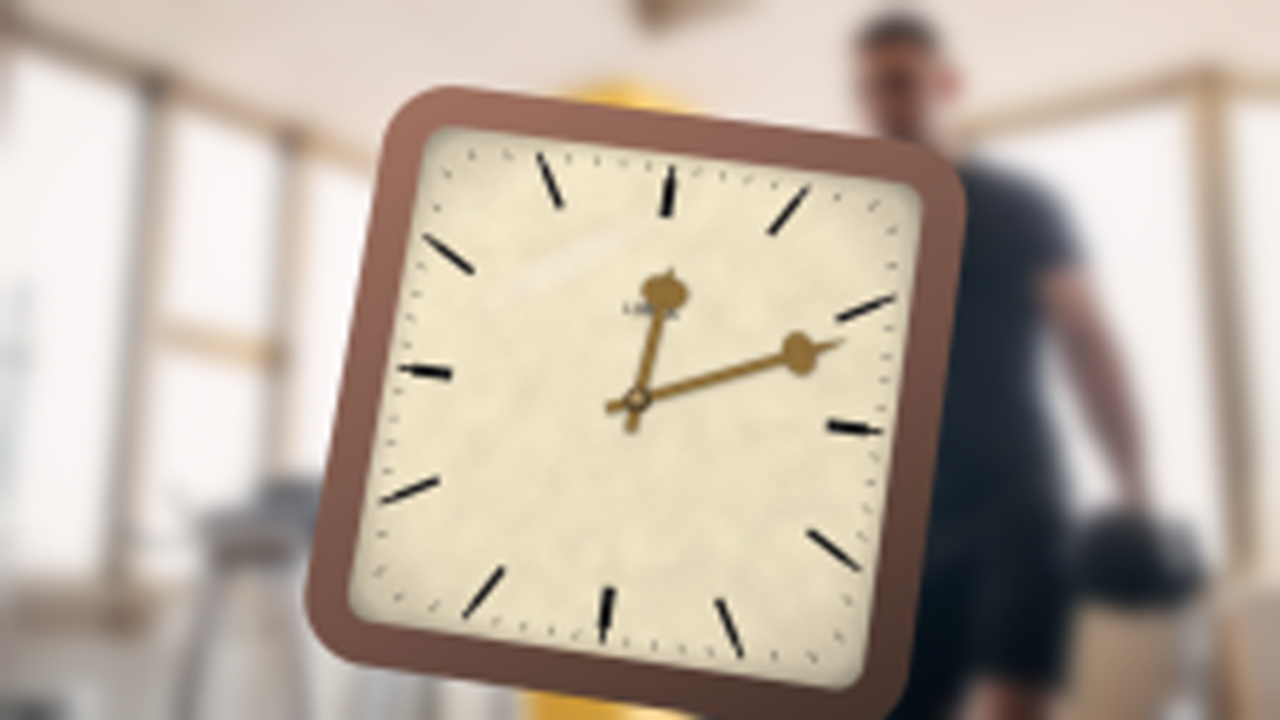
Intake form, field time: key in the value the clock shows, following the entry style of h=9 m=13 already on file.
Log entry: h=12 m=11
